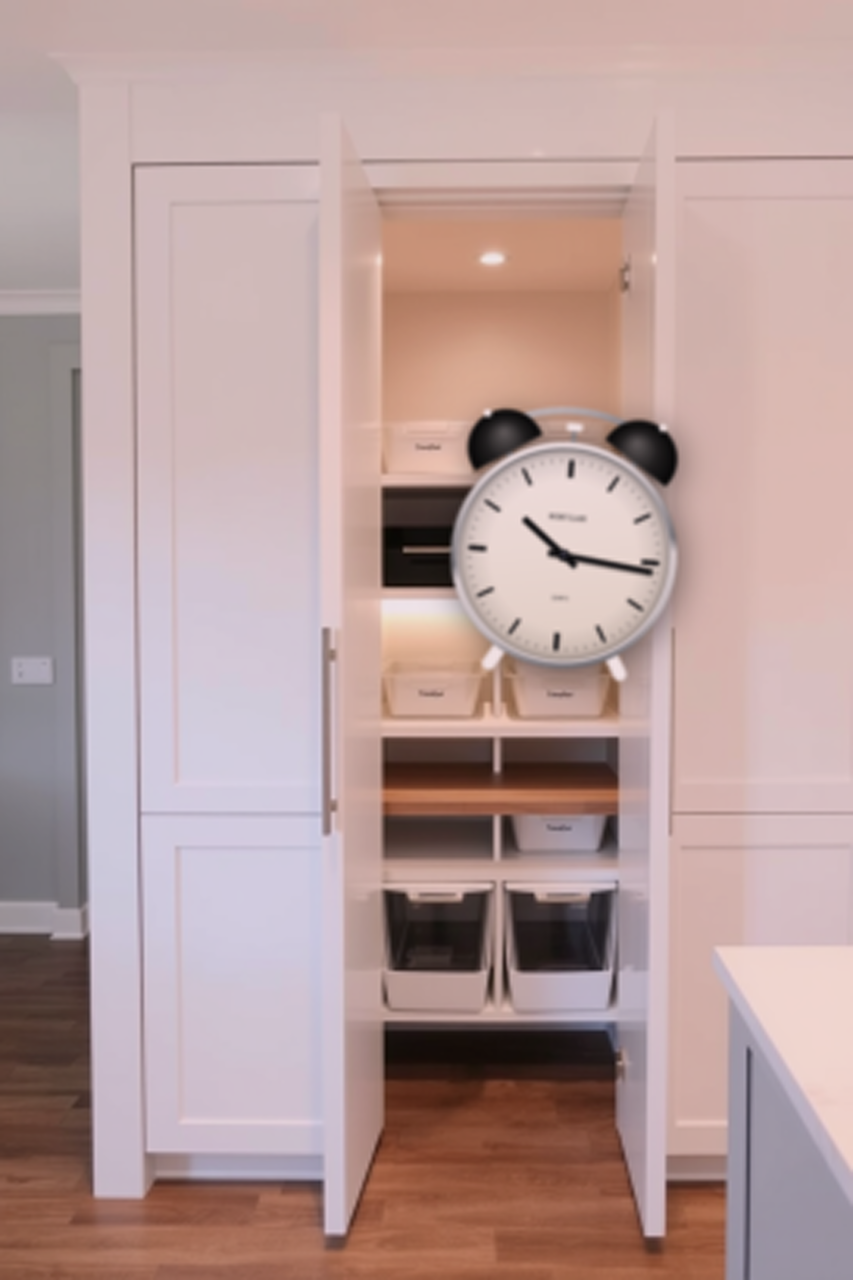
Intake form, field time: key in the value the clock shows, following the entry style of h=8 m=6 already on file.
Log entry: h=10 m=16
